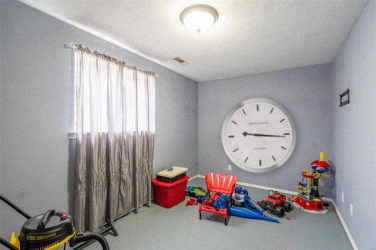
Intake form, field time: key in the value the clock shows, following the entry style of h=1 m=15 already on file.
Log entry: h=9 m=16
